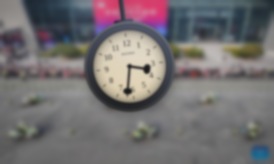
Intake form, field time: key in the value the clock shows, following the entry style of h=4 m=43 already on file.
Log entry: h=3 m=32
